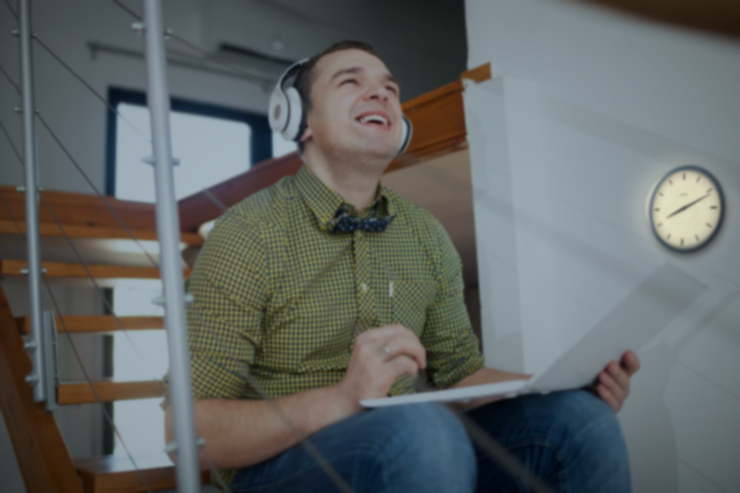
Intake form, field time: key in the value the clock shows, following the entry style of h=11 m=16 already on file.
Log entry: h=8 m=11
